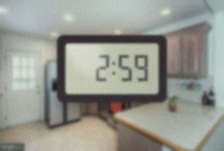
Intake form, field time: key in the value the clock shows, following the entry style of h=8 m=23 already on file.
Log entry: h=2 m=59
